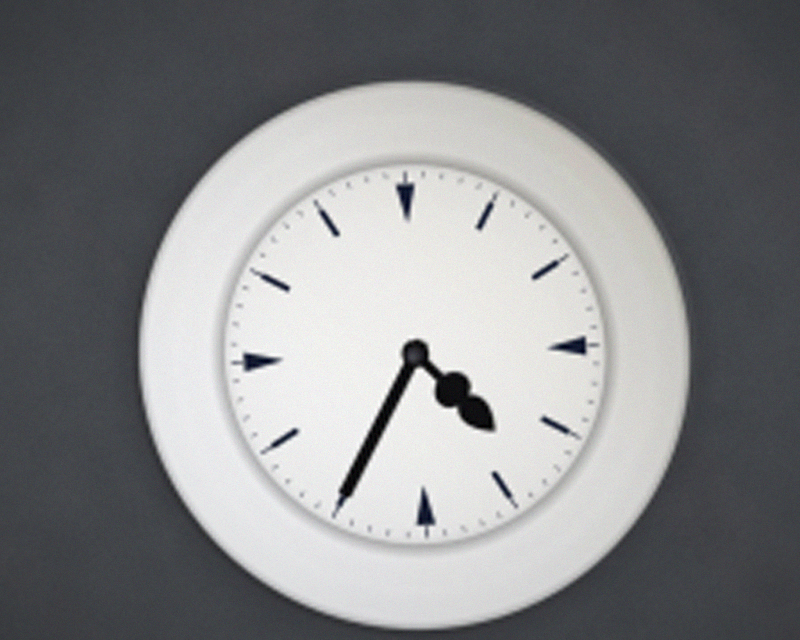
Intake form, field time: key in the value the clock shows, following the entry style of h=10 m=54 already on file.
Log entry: h=4 m=35
